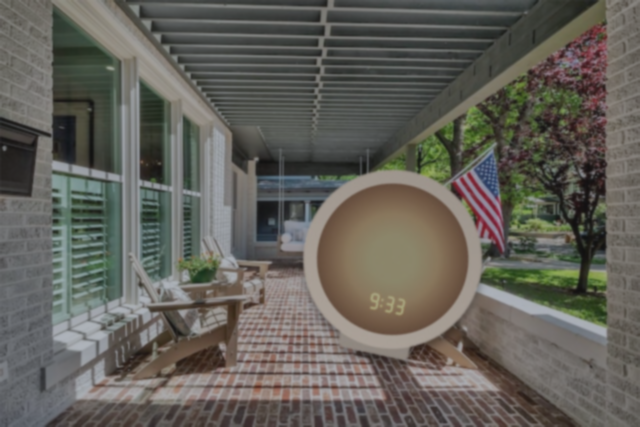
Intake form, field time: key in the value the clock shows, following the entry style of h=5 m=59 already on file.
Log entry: h=9 m=33
